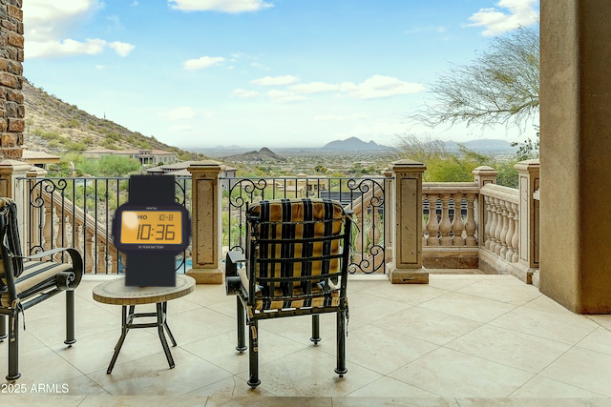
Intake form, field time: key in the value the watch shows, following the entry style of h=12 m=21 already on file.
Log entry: h=10 m=36
